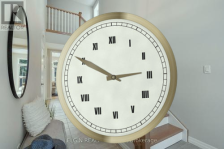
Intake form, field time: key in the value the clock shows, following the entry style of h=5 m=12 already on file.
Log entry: h=2 m=50
